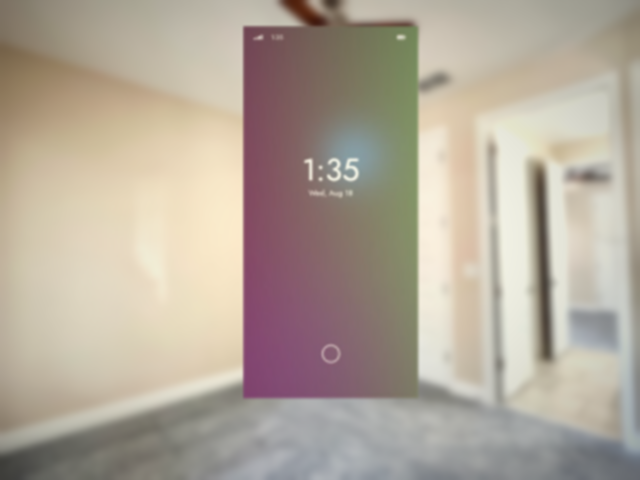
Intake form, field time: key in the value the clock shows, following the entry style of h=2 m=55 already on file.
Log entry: h=1 m=35
